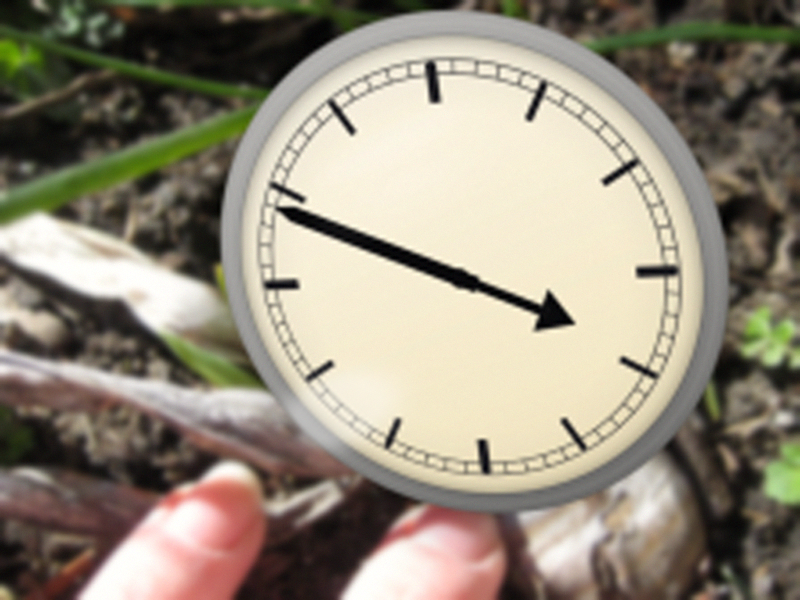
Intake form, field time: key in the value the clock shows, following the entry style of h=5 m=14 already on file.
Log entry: h=3 m=49
